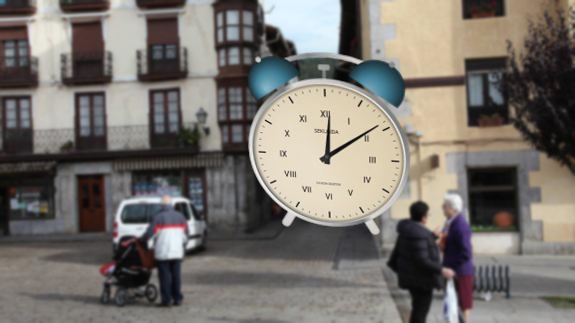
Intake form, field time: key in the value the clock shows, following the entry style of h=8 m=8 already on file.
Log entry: h=12 m=9
